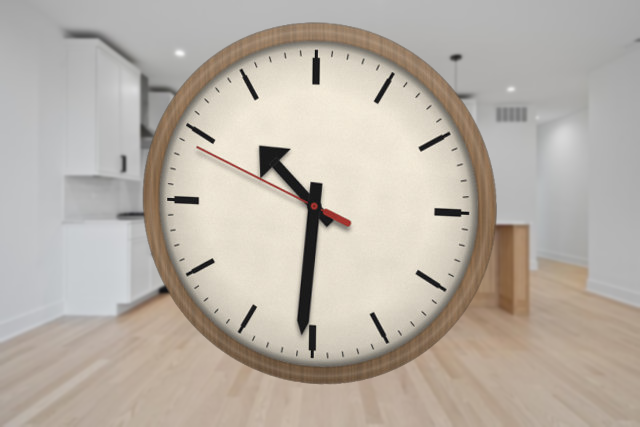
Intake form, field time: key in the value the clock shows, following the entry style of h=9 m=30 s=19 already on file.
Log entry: h=10 m=30 s=49
